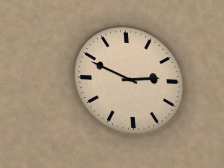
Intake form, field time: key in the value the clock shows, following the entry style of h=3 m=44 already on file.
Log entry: h=2 m=49
